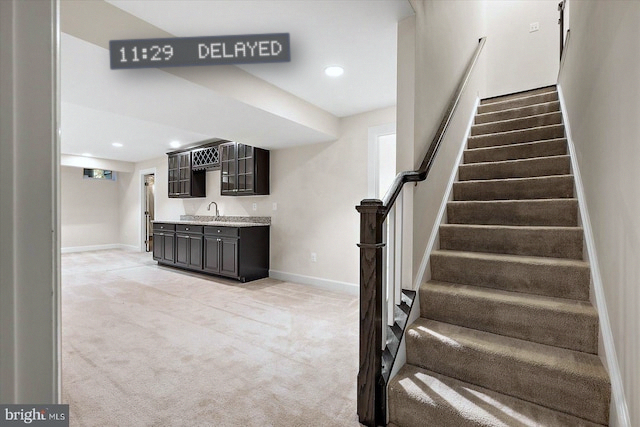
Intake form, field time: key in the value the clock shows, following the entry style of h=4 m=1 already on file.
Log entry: h=11 m=29
